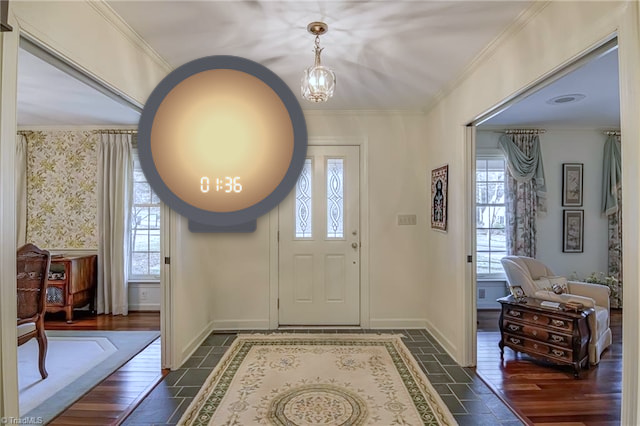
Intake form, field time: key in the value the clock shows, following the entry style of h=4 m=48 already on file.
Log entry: h=1 m=36
